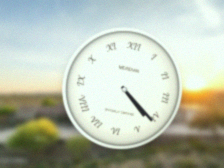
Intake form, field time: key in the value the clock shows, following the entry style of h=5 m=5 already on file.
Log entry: h=4 m=21
